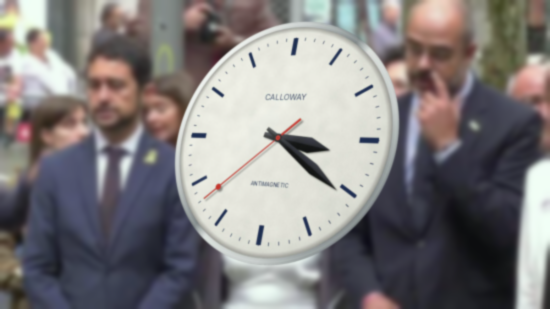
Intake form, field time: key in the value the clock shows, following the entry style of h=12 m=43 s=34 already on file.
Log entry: h=3 m=20 s=38
